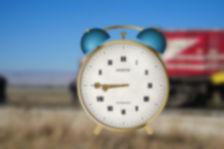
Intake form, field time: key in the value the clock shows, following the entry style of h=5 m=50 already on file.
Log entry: h=8 m=45
